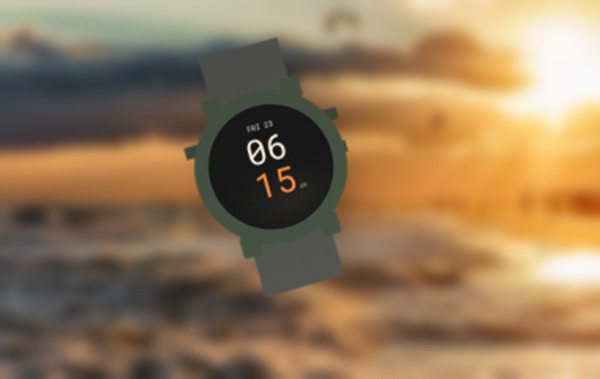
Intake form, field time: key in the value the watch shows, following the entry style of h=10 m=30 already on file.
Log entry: h=6 m=15
